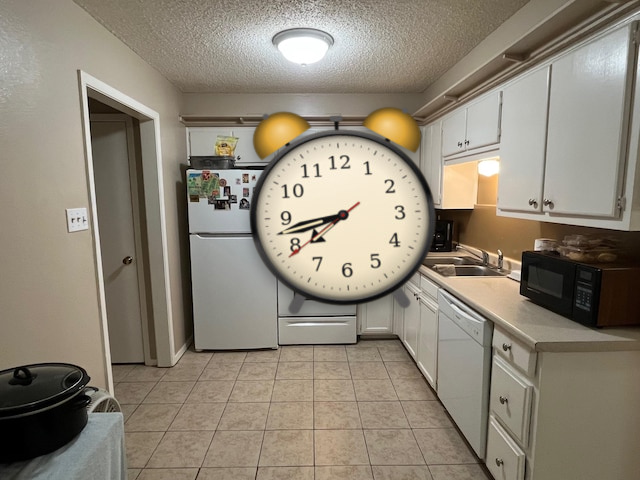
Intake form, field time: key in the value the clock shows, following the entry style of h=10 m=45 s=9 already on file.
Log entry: h=7 m=42 s=39
